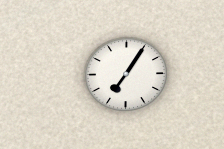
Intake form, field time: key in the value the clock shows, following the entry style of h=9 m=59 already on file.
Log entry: h=7 m=5
